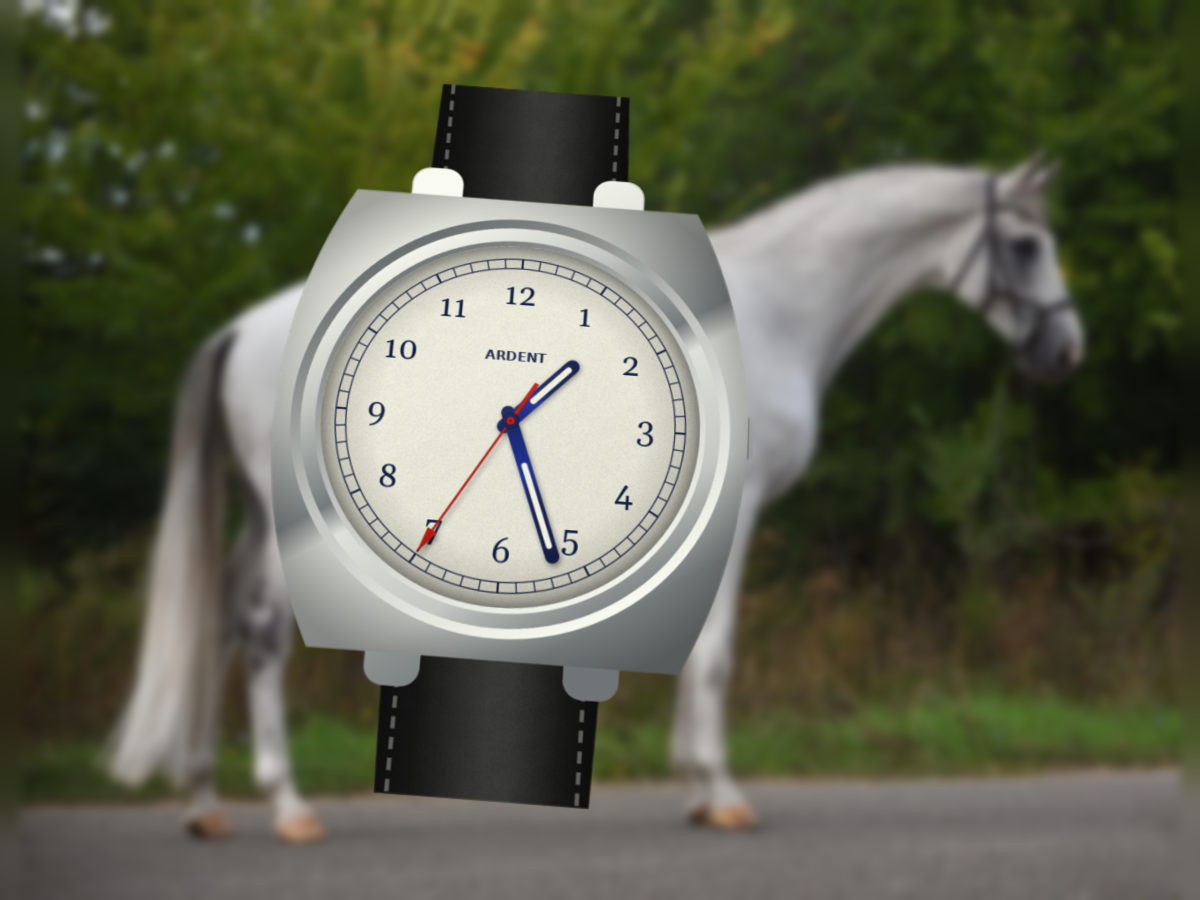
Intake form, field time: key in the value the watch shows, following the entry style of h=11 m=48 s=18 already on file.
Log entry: h=1 m=26 s=35
